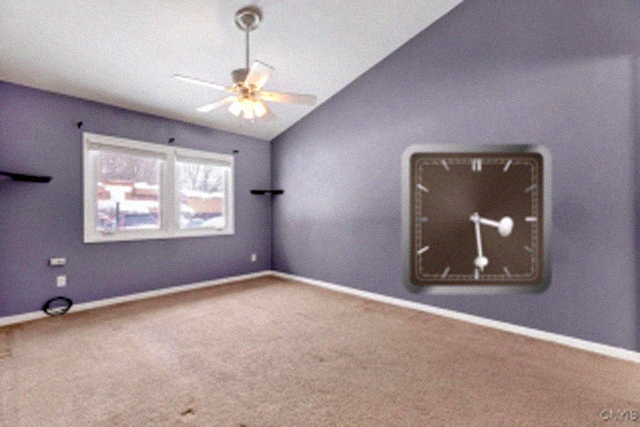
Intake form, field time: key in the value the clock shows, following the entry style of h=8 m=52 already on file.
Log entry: h=3 m=29
